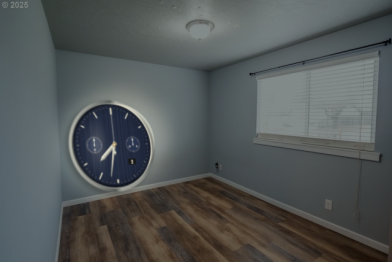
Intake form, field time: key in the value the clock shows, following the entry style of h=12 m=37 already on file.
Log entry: h=7 m=32
